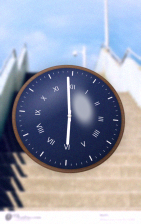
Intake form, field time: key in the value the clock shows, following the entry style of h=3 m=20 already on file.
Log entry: h=5 m=59
